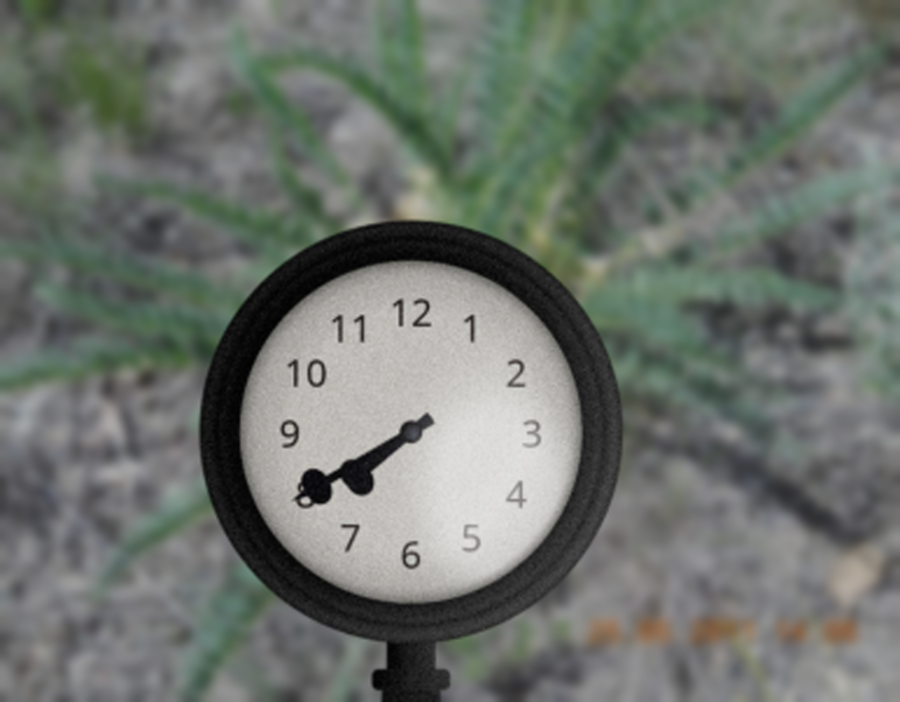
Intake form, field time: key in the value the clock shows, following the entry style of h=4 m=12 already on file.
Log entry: h=7 m=40
